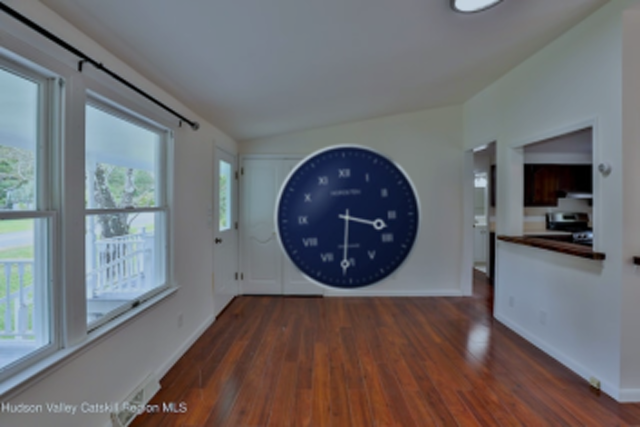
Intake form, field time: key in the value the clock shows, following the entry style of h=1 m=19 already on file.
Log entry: h=3 m=31
